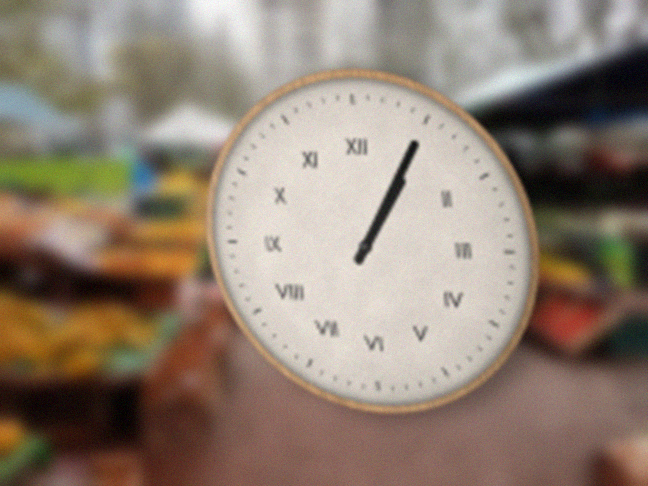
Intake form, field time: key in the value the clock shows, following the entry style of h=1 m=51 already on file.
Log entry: h=1 m=5
